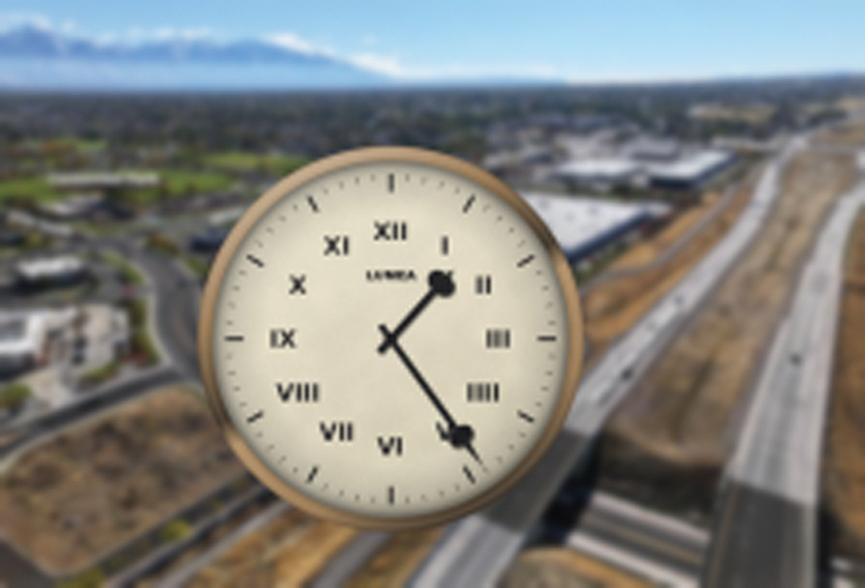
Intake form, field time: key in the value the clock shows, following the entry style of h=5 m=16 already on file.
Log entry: h=1 m=24
